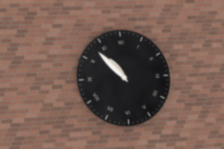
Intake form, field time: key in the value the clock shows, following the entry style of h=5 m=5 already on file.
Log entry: h=10 m=53
